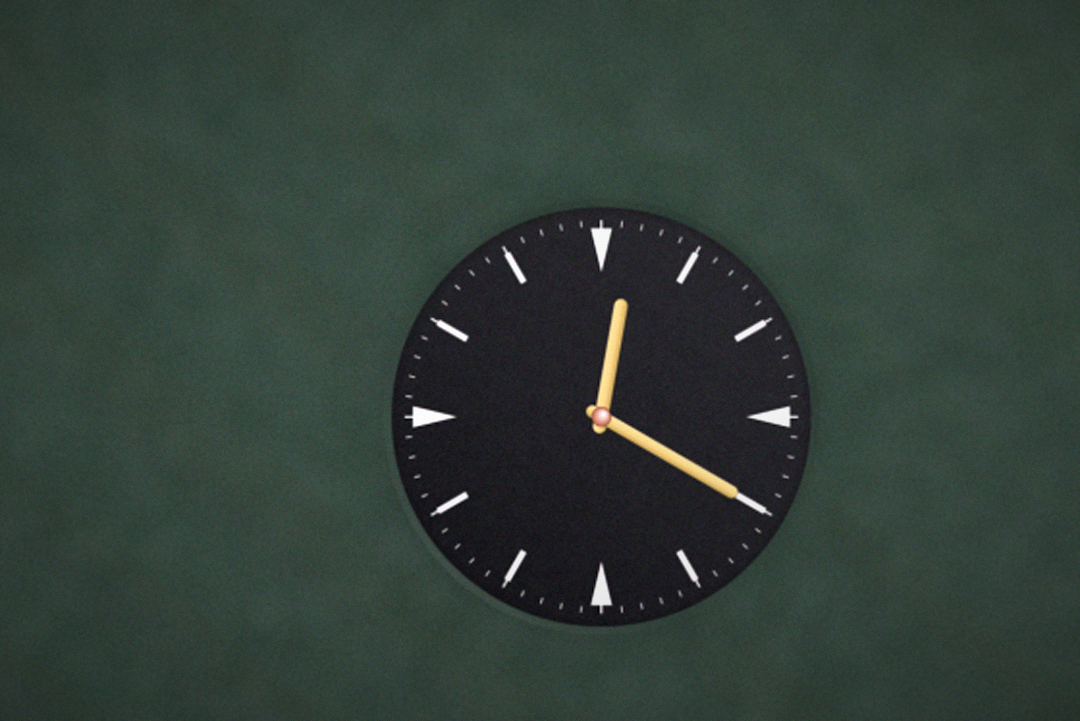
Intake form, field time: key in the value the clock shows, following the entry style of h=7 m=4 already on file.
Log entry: h=12 m=20
